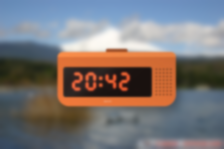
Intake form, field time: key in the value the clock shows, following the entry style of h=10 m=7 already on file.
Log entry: h=20 m=42
